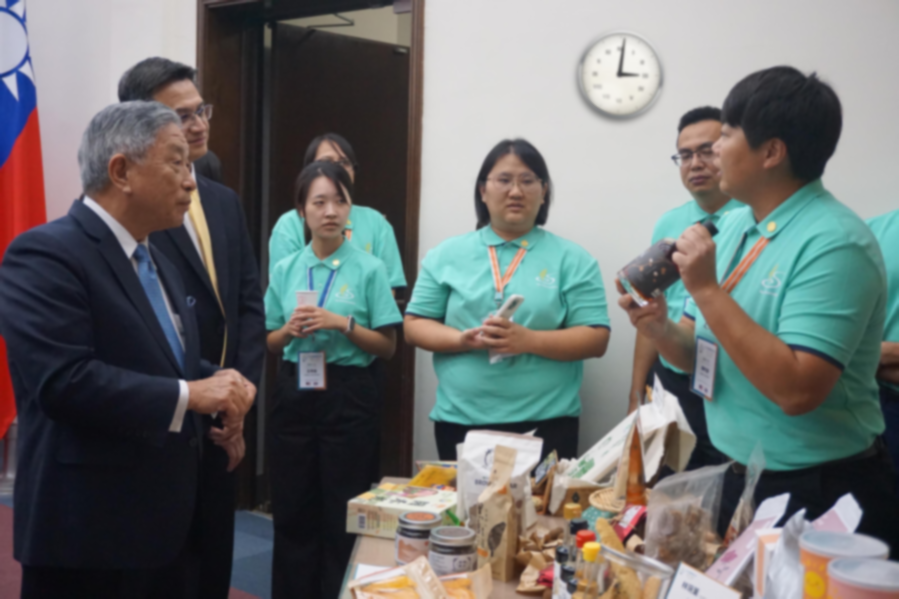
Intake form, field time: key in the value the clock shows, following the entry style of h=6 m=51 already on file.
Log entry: h=3 m=1
